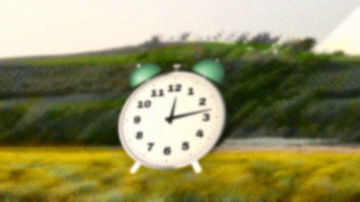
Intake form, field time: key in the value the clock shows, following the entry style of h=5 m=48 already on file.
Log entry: h=12 m=13
